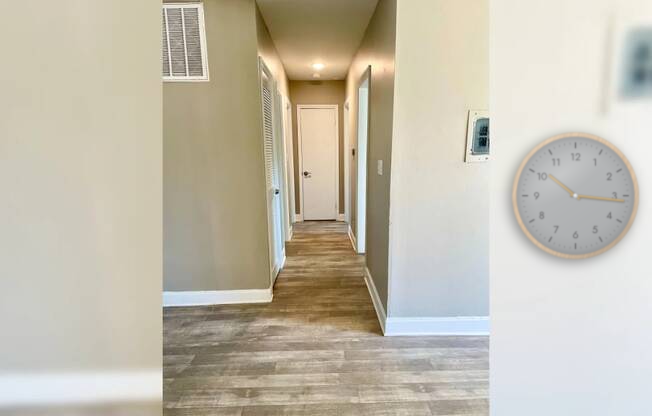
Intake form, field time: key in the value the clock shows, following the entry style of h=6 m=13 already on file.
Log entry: h=10 m=16
